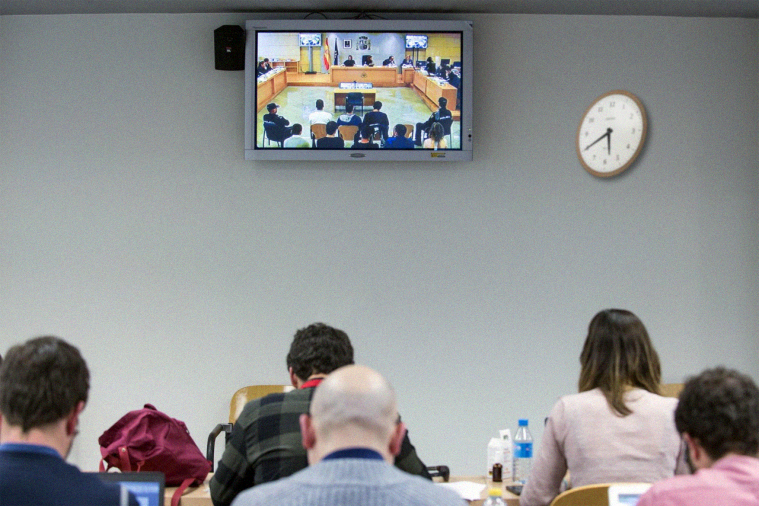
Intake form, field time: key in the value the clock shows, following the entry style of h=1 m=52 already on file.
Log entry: h=5 m=40
